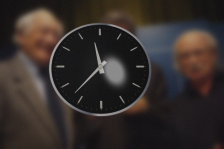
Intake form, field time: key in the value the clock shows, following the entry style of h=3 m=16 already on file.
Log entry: h=11 m=37
